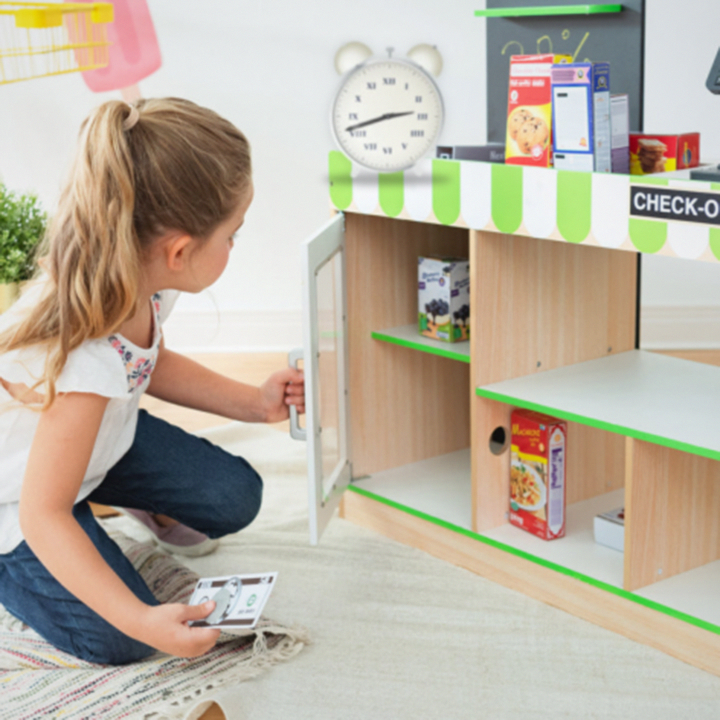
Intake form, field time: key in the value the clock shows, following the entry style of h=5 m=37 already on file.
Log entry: h=2 m=42
